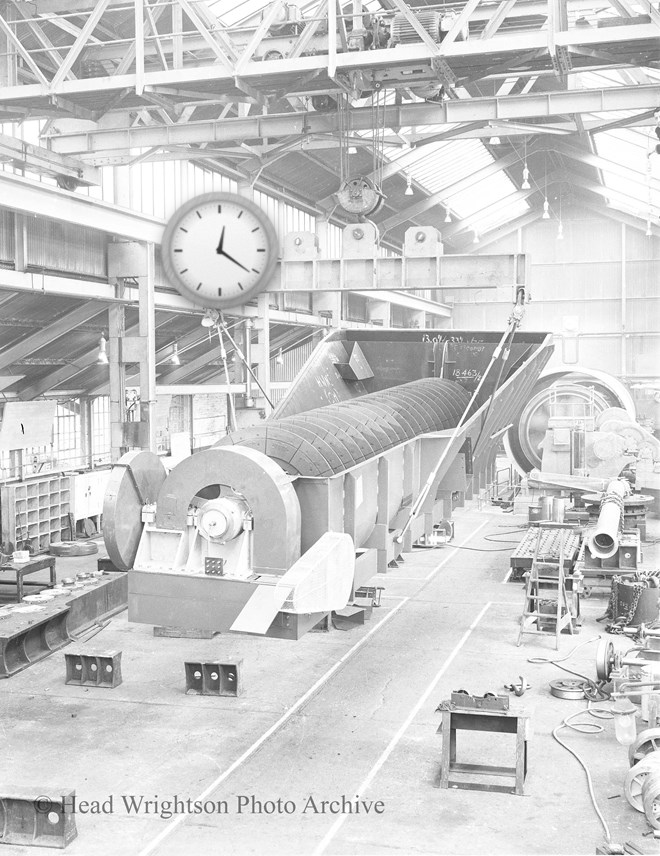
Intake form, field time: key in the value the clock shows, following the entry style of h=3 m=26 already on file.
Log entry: h=12 m=21
